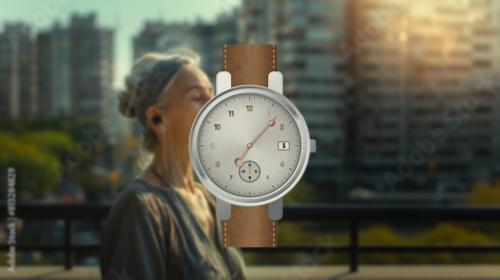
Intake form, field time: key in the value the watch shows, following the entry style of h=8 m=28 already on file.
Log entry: h=7 m=7
